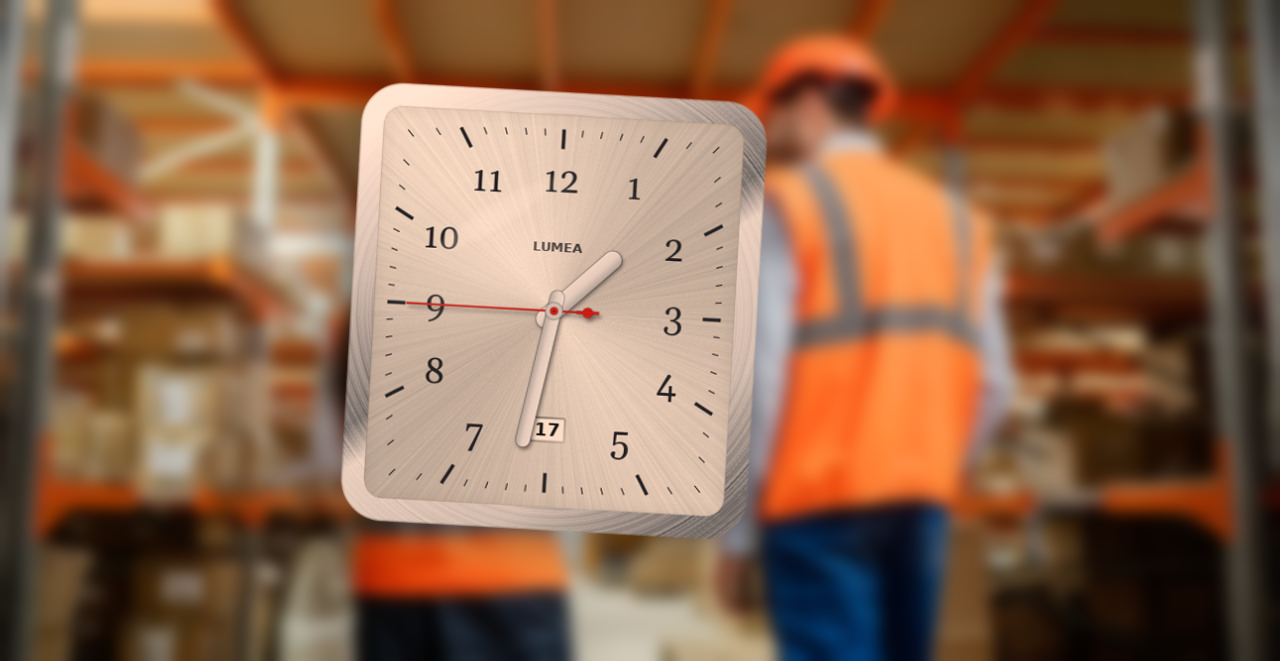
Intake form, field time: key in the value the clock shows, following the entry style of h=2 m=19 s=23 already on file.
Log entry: h=1 m=31 s=45
